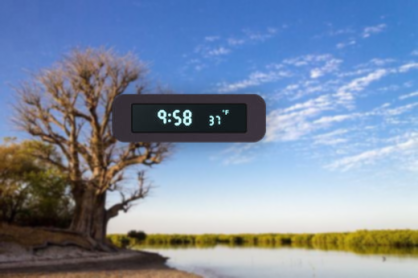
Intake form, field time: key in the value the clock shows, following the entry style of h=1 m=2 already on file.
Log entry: h=9 m=58
